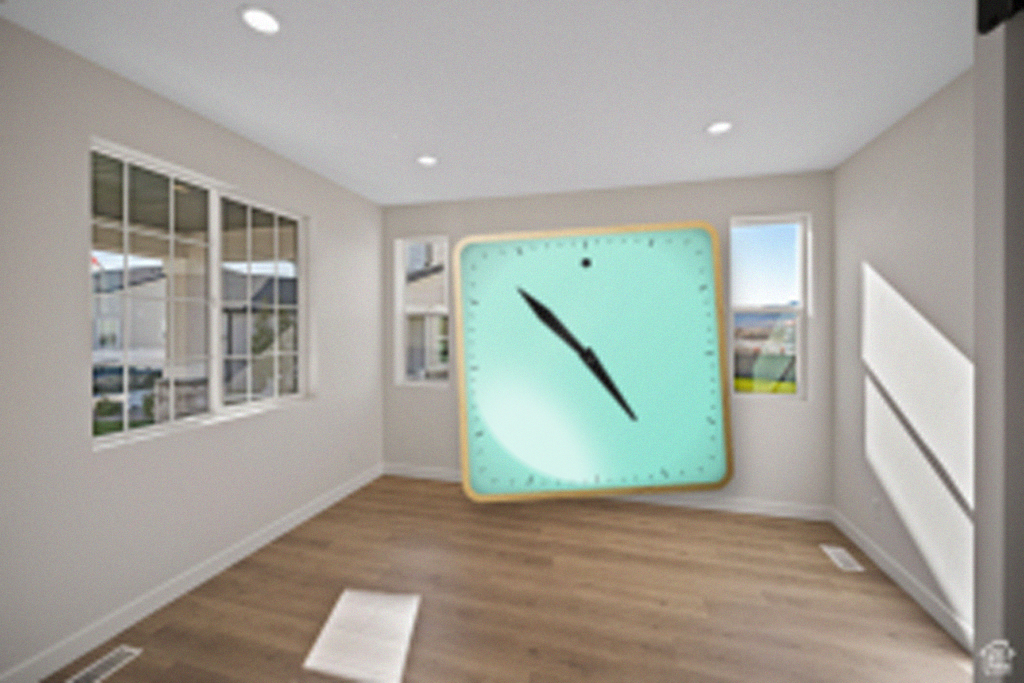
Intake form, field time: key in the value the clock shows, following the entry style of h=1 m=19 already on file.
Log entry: h=4 m=53
